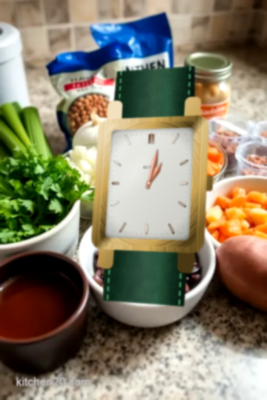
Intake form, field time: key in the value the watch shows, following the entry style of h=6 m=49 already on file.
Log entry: h=1 m=2
